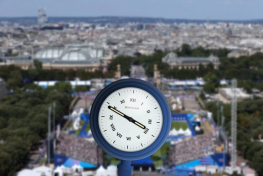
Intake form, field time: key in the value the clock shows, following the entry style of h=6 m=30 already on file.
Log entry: h=3 m=49
